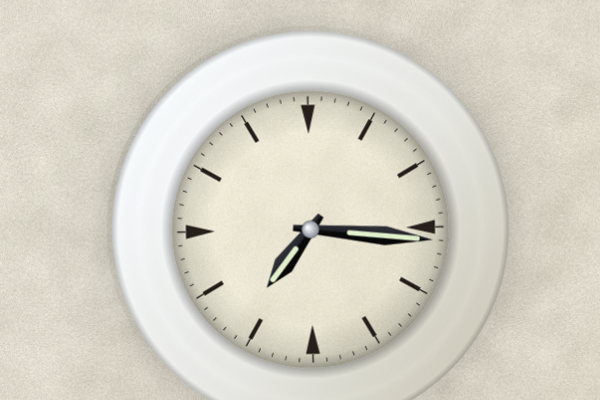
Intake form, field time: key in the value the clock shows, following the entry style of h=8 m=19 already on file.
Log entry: h=7 m=16
